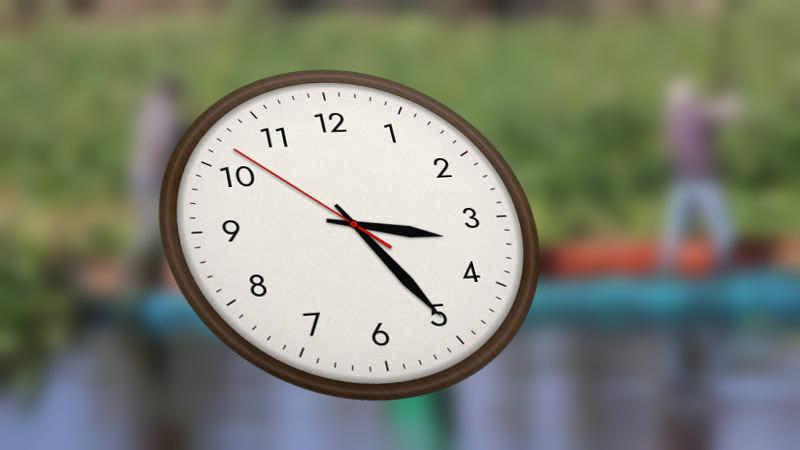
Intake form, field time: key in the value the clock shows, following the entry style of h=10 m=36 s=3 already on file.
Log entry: h=3 m=24 s=52
